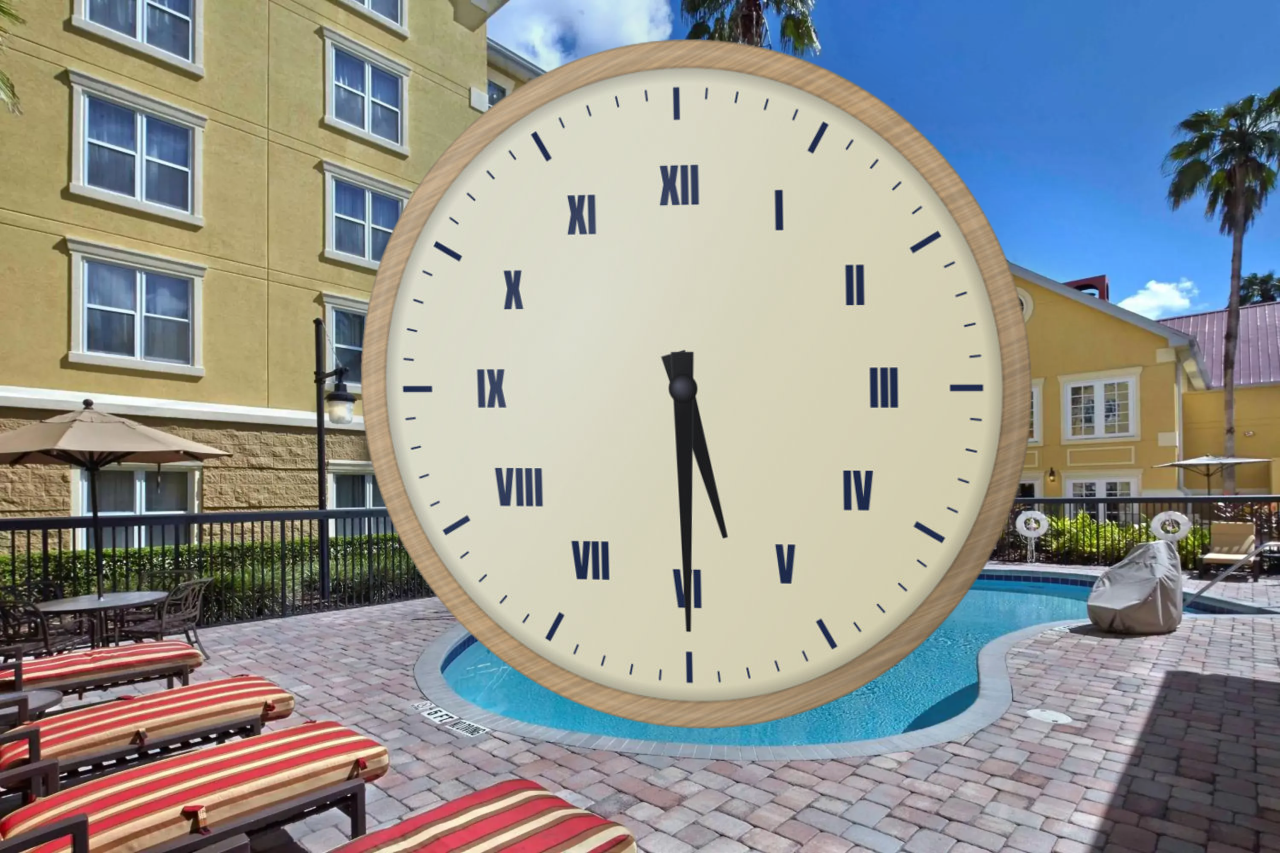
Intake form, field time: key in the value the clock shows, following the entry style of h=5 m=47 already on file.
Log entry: h=5 m=30
